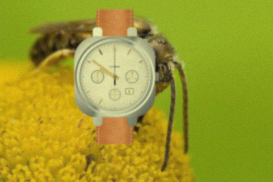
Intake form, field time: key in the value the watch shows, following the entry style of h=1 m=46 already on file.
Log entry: h=9 m=51
